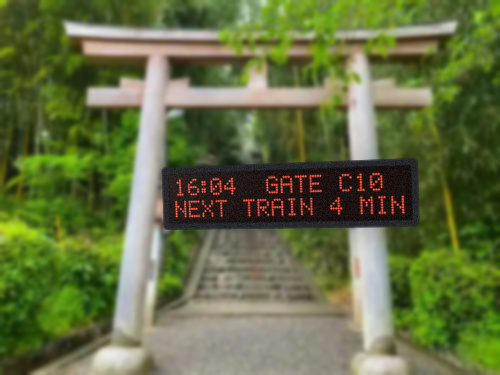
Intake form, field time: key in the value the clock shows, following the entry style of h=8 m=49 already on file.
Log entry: h=16 m=4
